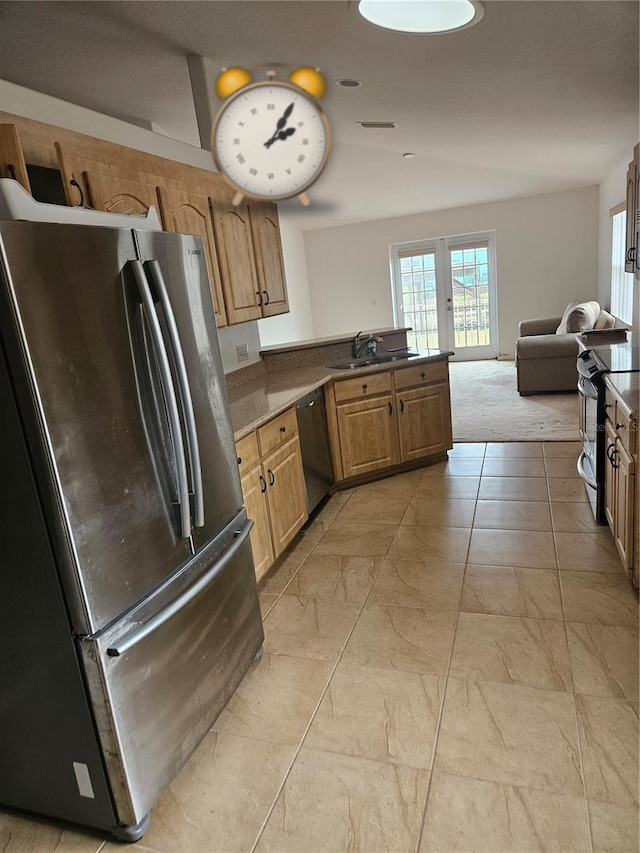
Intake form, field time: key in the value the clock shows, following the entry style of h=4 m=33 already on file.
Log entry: h=2 m=5
